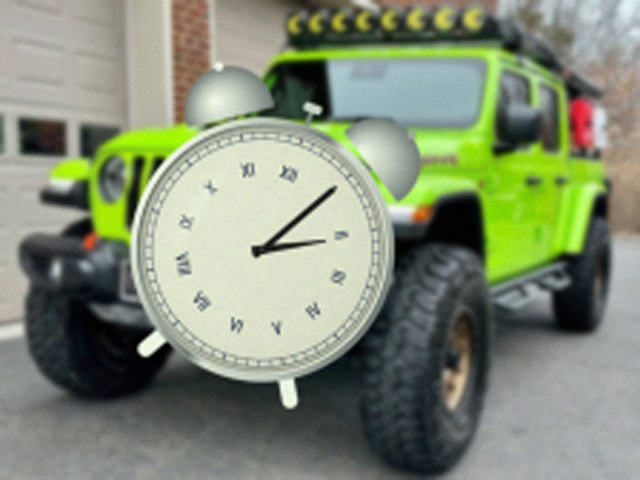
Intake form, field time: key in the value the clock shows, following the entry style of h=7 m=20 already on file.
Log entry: h=2 m=5
